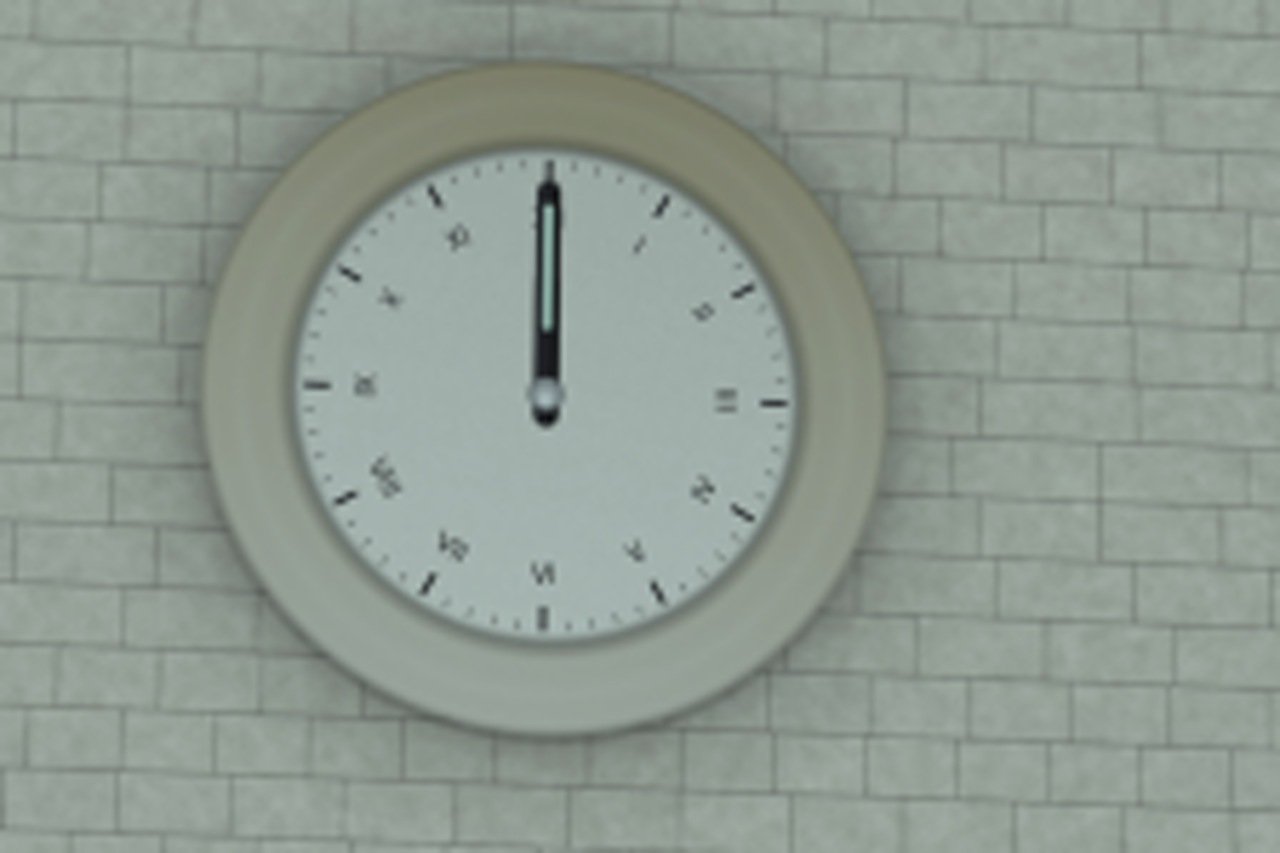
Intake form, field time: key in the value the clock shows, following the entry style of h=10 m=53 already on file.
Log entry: h=12 m=0
